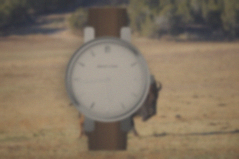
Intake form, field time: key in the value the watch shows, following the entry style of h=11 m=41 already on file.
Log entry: h=5 m=44
